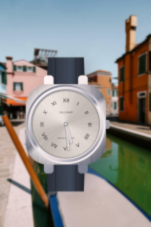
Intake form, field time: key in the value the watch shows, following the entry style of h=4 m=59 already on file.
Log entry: h=5 m=29
